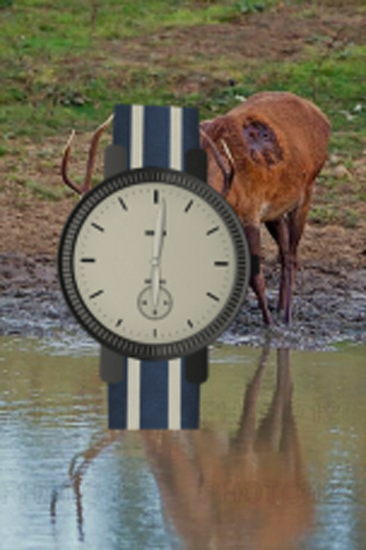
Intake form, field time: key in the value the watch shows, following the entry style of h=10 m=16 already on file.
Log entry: h=6 m=1
